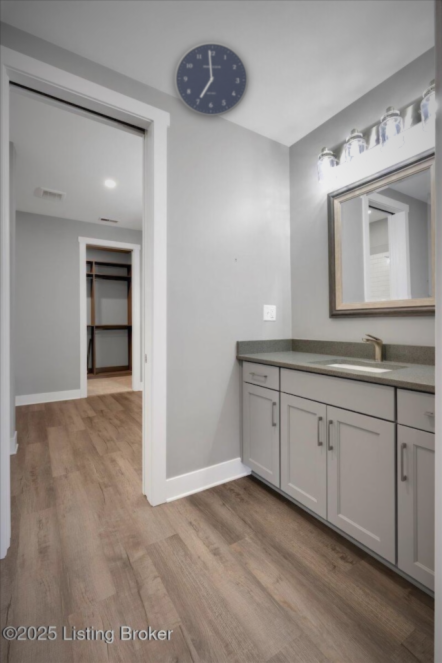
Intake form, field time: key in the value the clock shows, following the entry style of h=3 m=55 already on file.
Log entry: h=6 m=59
